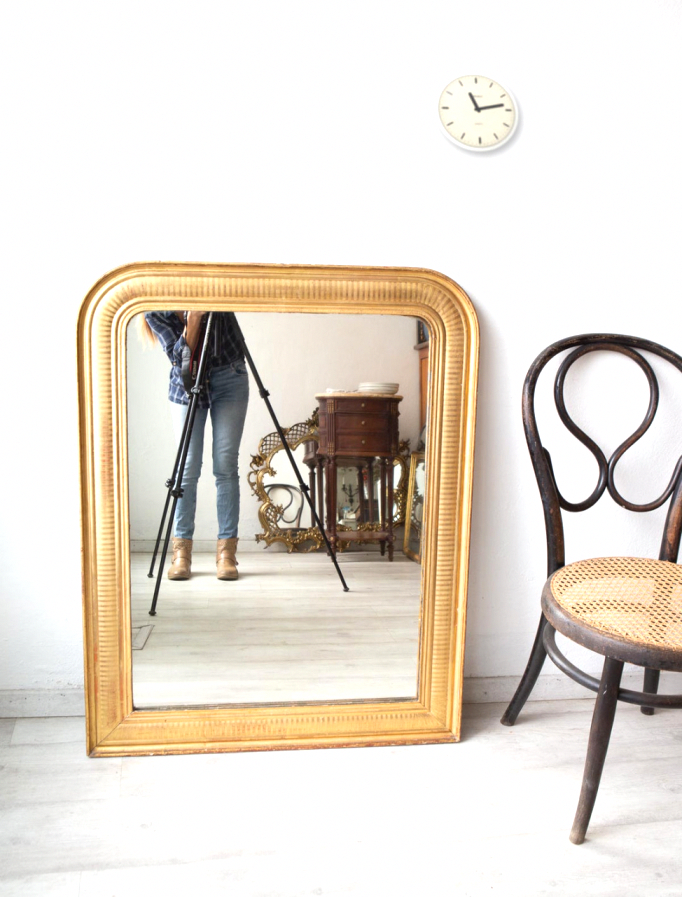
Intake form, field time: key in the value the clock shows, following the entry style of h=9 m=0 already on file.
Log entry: h=11 m=13
